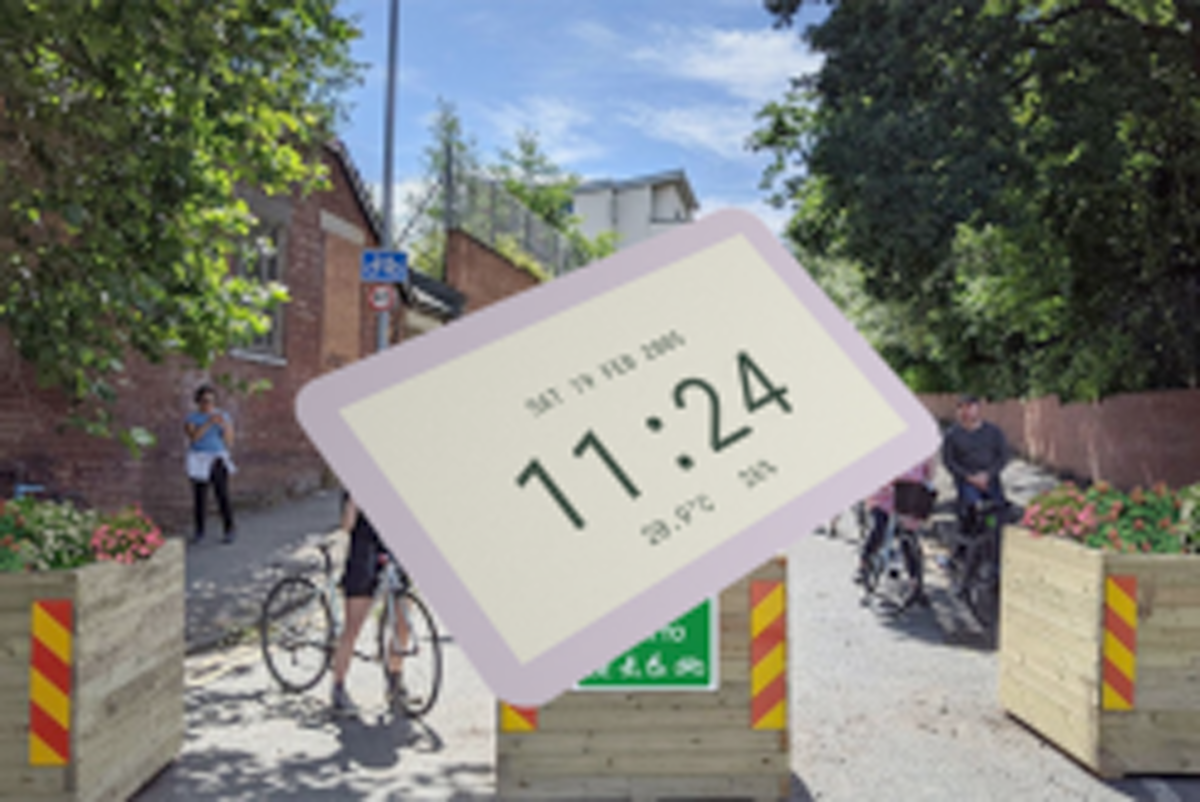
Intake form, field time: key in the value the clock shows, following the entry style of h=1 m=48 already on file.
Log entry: h=11 m=24
